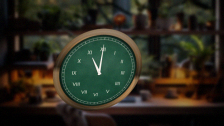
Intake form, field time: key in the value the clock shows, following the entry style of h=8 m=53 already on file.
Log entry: h=11 m=0
